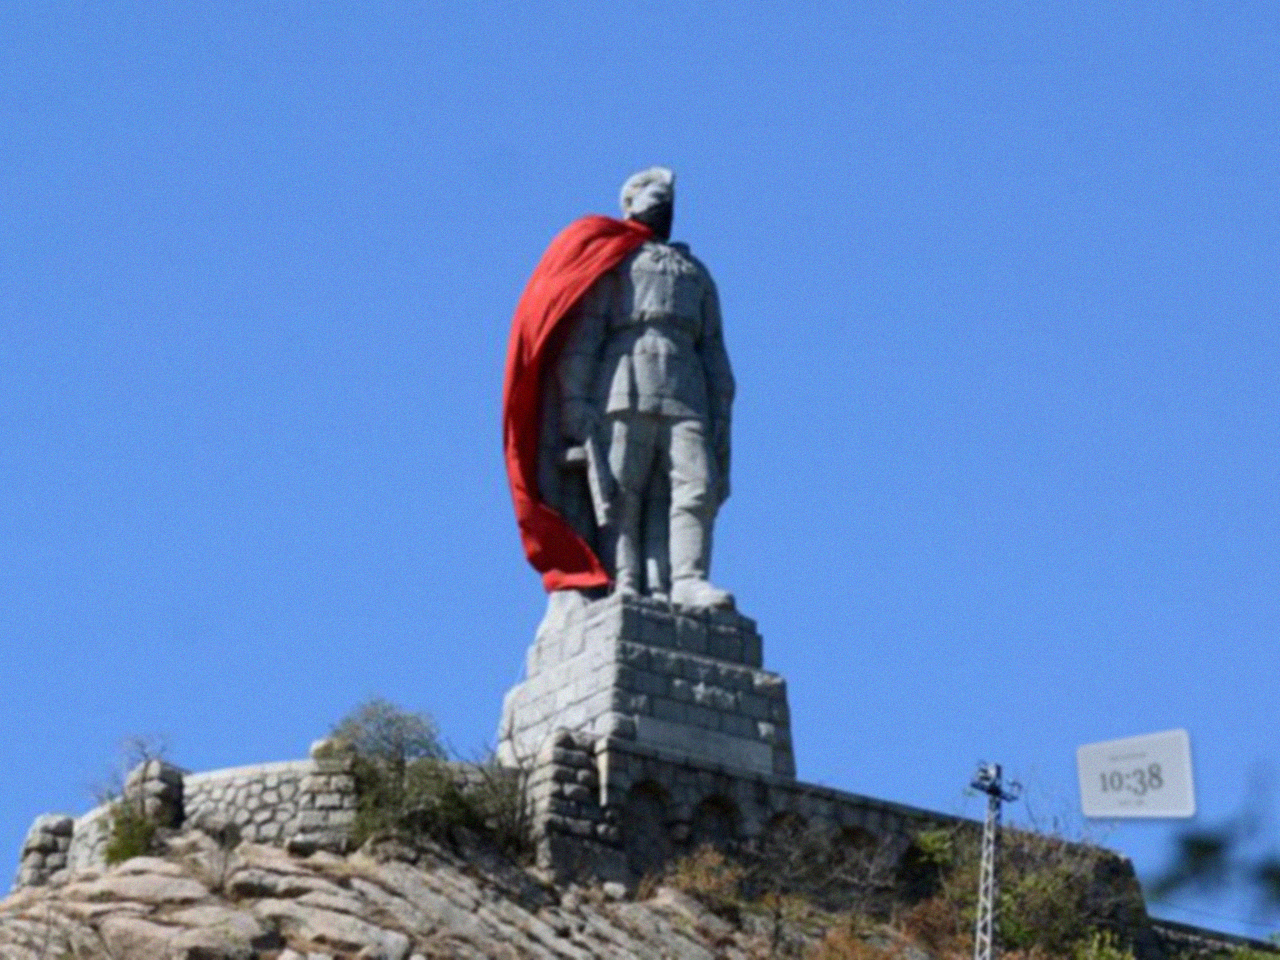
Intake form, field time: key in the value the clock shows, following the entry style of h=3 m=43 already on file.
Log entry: h=10 m=38
